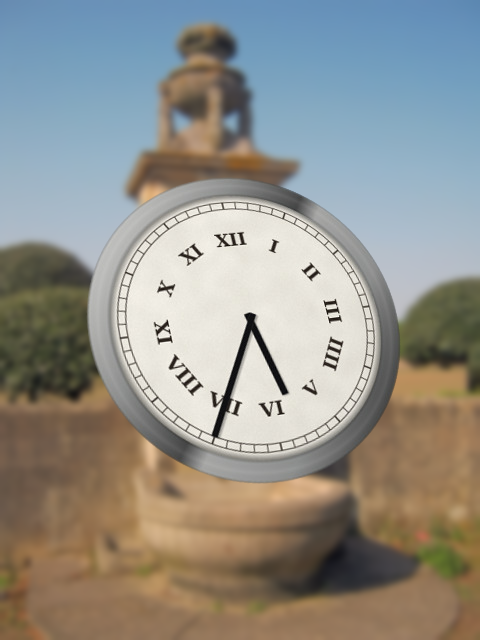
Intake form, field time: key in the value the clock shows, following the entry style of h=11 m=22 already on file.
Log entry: h=5 m=35
